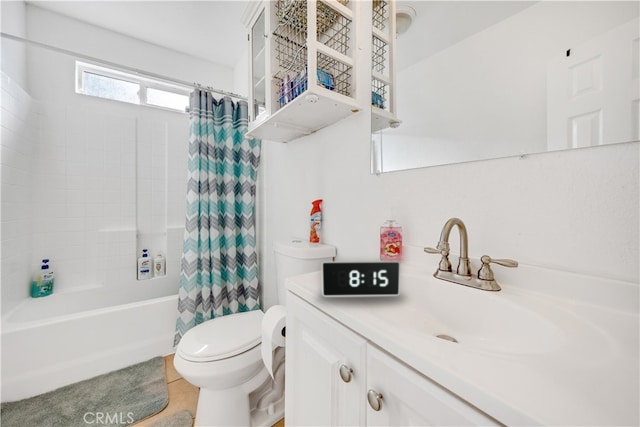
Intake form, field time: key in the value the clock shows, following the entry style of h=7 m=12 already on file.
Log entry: h=8 m=15
